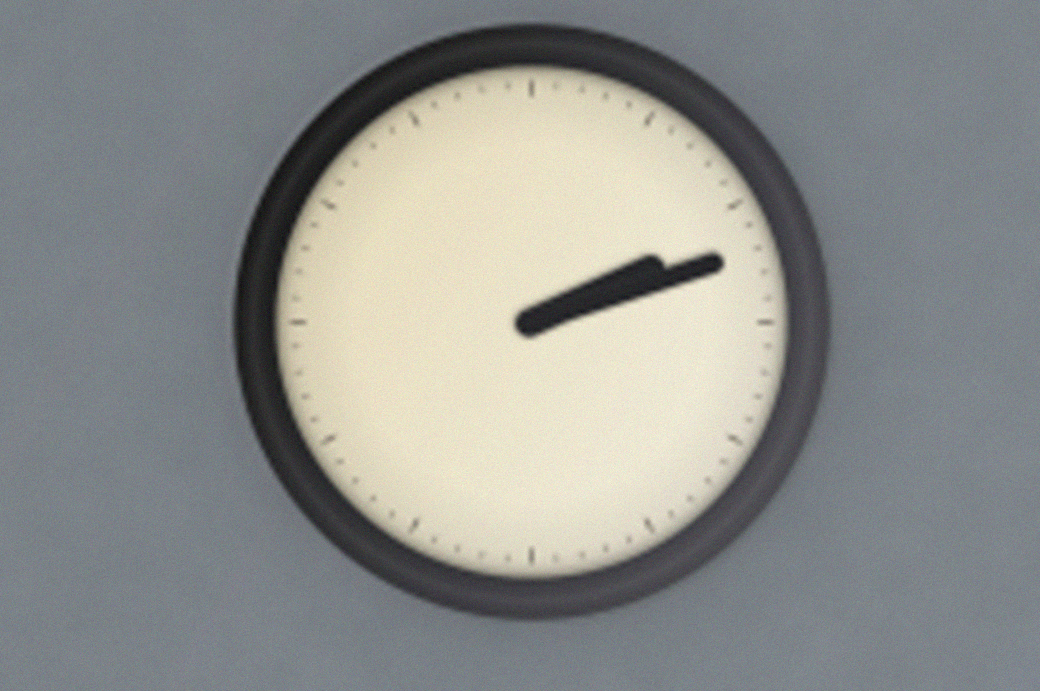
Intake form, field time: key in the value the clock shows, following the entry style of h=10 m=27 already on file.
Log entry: h=2 m=12
